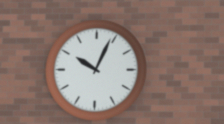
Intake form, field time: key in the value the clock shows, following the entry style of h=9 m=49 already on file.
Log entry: h=10 m=4
